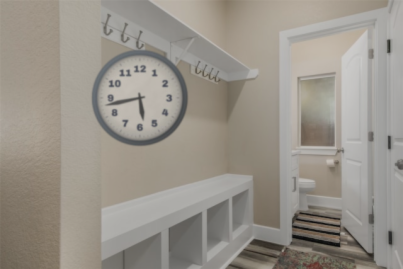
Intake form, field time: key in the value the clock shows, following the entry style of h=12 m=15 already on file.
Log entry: h=5 m=43
